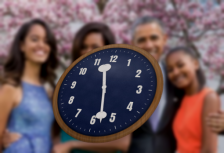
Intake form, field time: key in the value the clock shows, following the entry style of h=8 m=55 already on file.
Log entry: h=11 m=28
